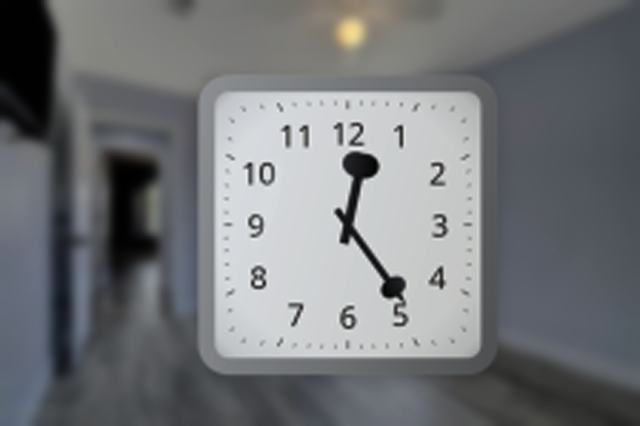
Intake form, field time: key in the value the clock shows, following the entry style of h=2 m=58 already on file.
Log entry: h=12 m=24
